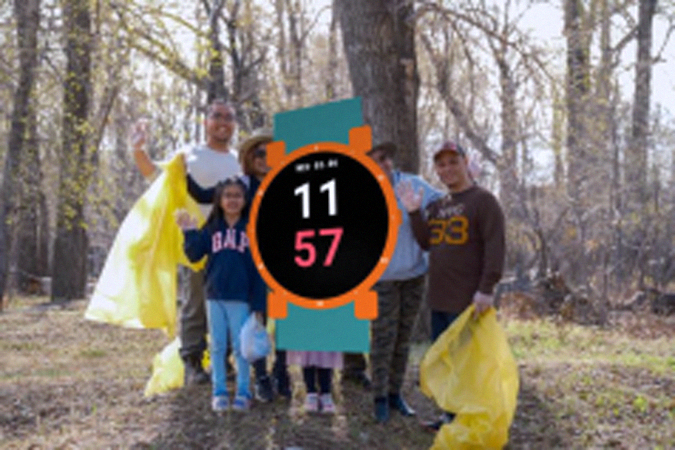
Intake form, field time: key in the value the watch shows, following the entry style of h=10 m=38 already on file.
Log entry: h=11 m=57
